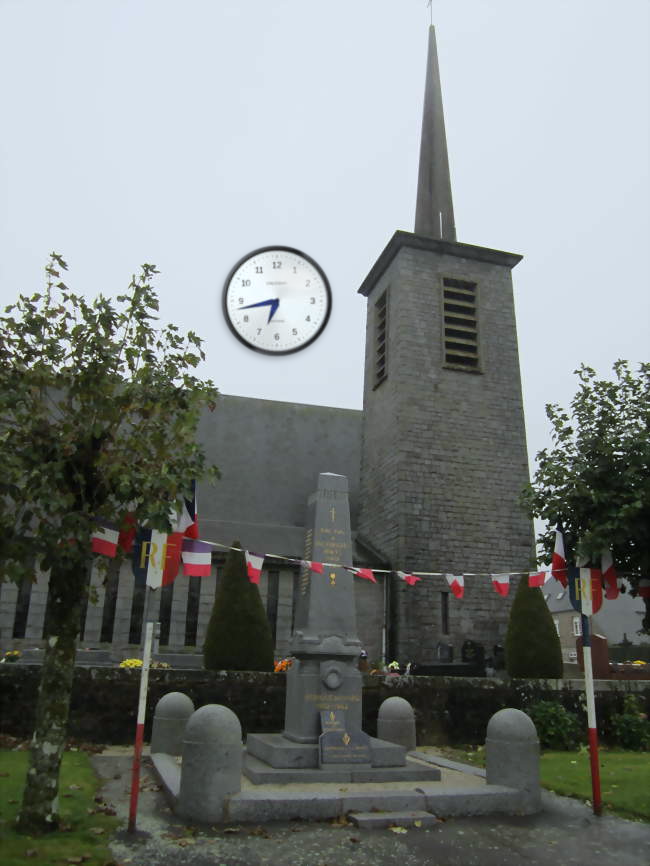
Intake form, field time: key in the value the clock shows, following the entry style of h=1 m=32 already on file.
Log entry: h=6 m=43
